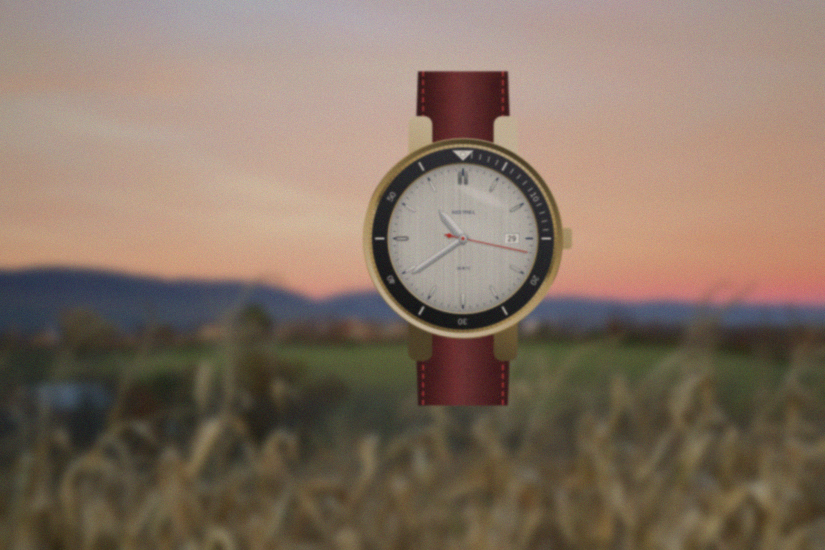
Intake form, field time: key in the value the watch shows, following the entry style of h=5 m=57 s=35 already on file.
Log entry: h=10 m=39 s=17
